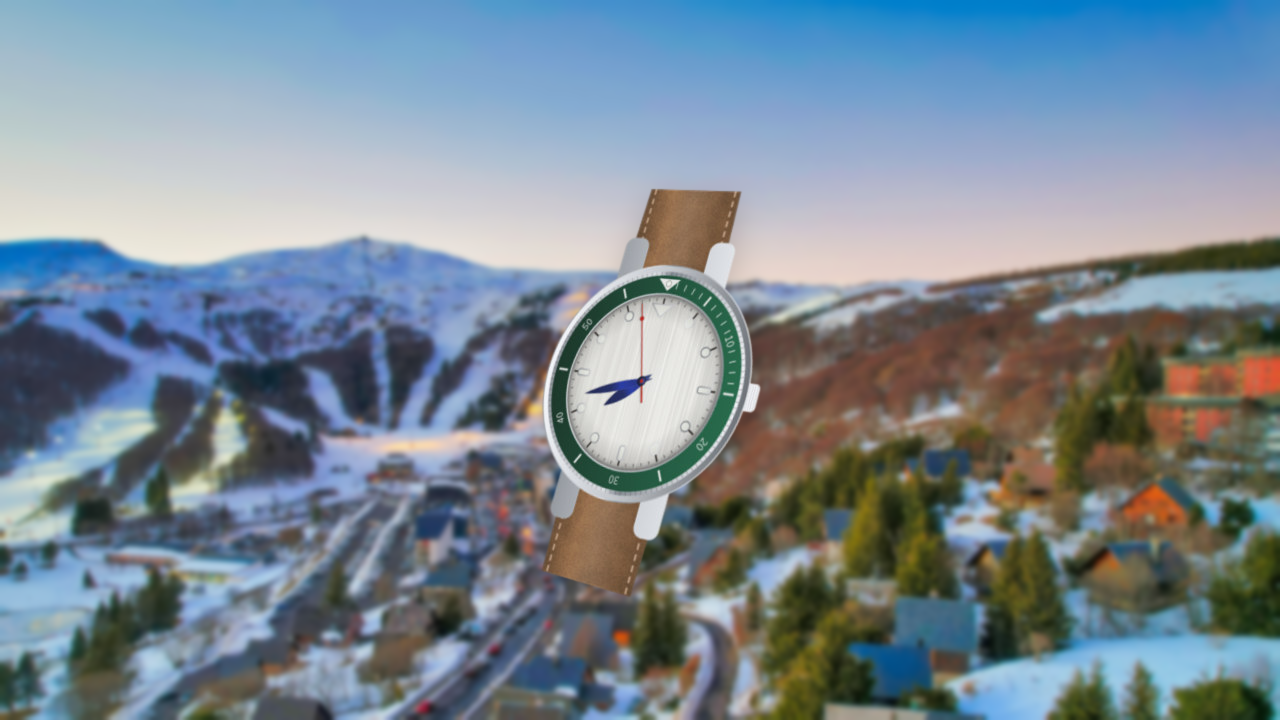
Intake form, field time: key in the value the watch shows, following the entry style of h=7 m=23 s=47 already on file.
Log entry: h=7 m=41 s=57
